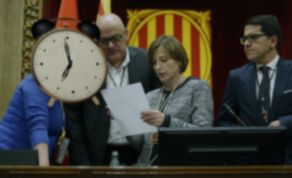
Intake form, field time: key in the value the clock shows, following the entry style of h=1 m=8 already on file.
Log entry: h=6 m=59
